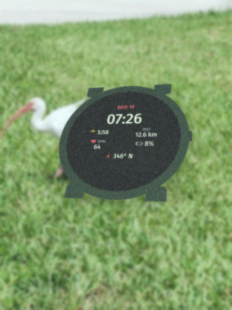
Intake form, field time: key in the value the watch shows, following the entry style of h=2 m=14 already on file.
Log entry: h=7 m=26
